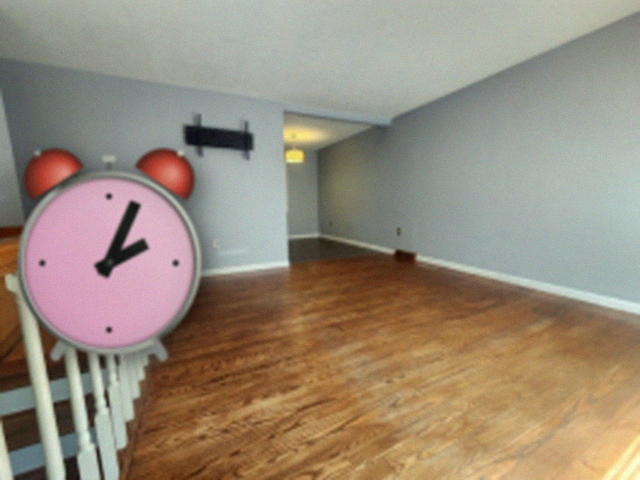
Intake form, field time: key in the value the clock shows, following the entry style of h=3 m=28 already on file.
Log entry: h=2 m=4
